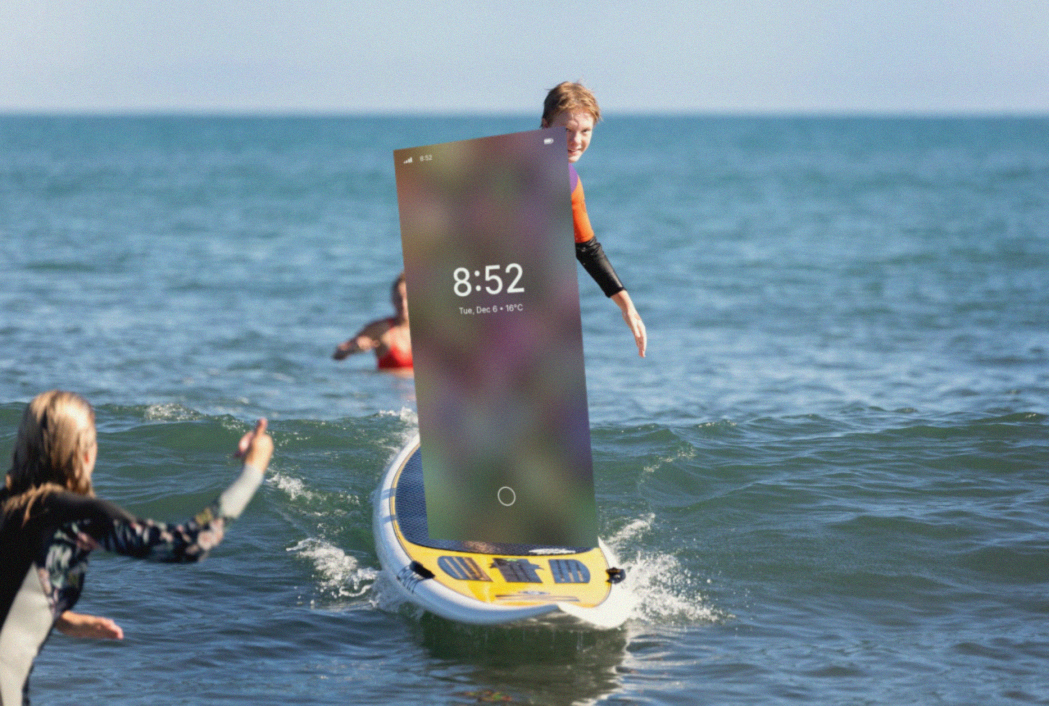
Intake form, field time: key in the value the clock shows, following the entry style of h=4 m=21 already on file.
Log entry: h=8 m=52
